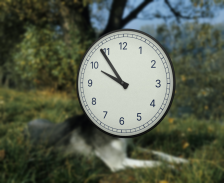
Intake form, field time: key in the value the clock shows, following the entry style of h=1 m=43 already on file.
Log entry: h=9 m=54
